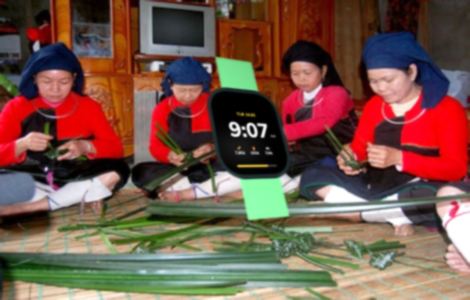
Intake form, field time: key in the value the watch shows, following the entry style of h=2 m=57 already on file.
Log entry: h=9 m=7
